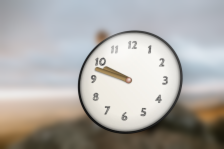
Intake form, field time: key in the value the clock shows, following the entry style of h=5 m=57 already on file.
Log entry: h=9 m=48
